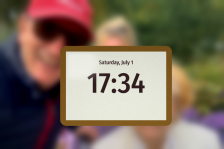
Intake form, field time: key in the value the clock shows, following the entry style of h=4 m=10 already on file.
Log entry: h=17 m=34
